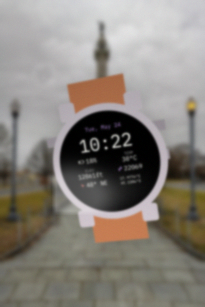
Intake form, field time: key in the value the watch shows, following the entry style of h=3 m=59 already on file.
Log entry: h=10 m=22
